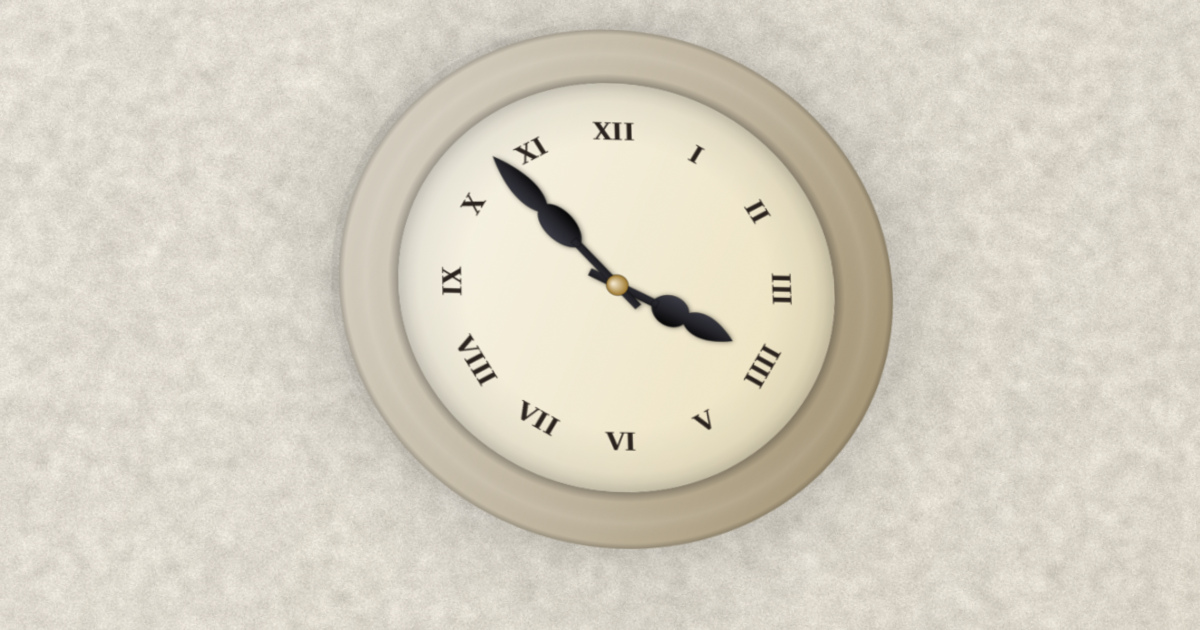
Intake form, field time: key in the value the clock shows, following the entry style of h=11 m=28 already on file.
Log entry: h=3 m=53
